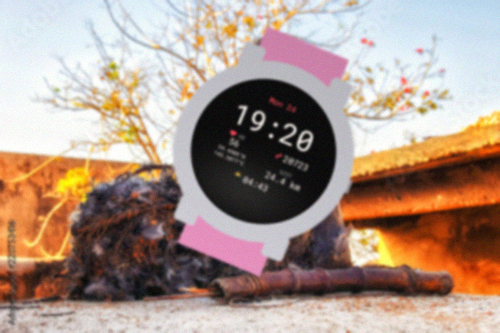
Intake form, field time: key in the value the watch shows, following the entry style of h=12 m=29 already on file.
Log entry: h=19 m=20
